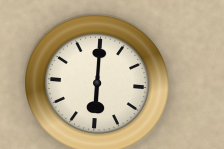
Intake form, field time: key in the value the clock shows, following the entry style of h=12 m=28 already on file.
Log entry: h=6 m=0
